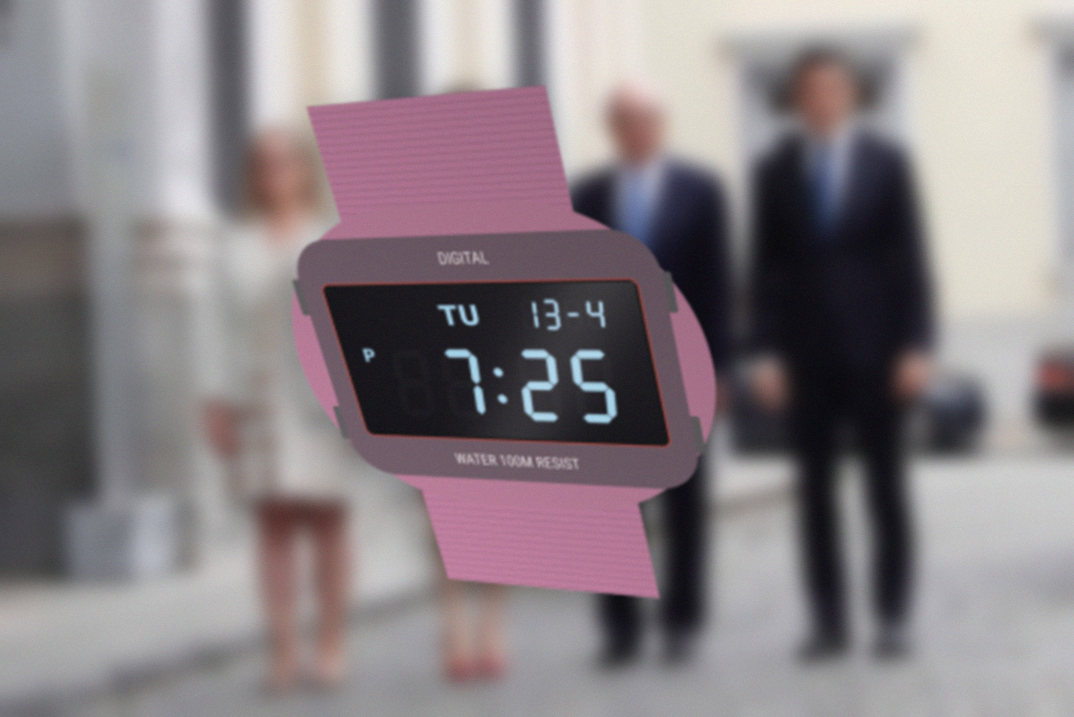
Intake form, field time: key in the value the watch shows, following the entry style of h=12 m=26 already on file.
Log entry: h=7 m=25
